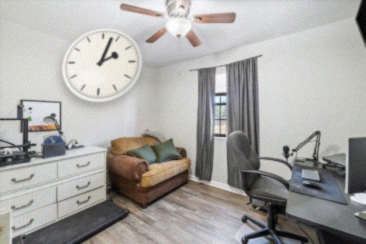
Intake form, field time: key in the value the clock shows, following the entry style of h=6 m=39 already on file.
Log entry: h=2 m=3
